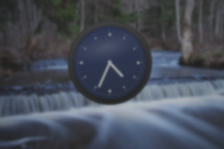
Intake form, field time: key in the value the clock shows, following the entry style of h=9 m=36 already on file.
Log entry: h=4 m=34
